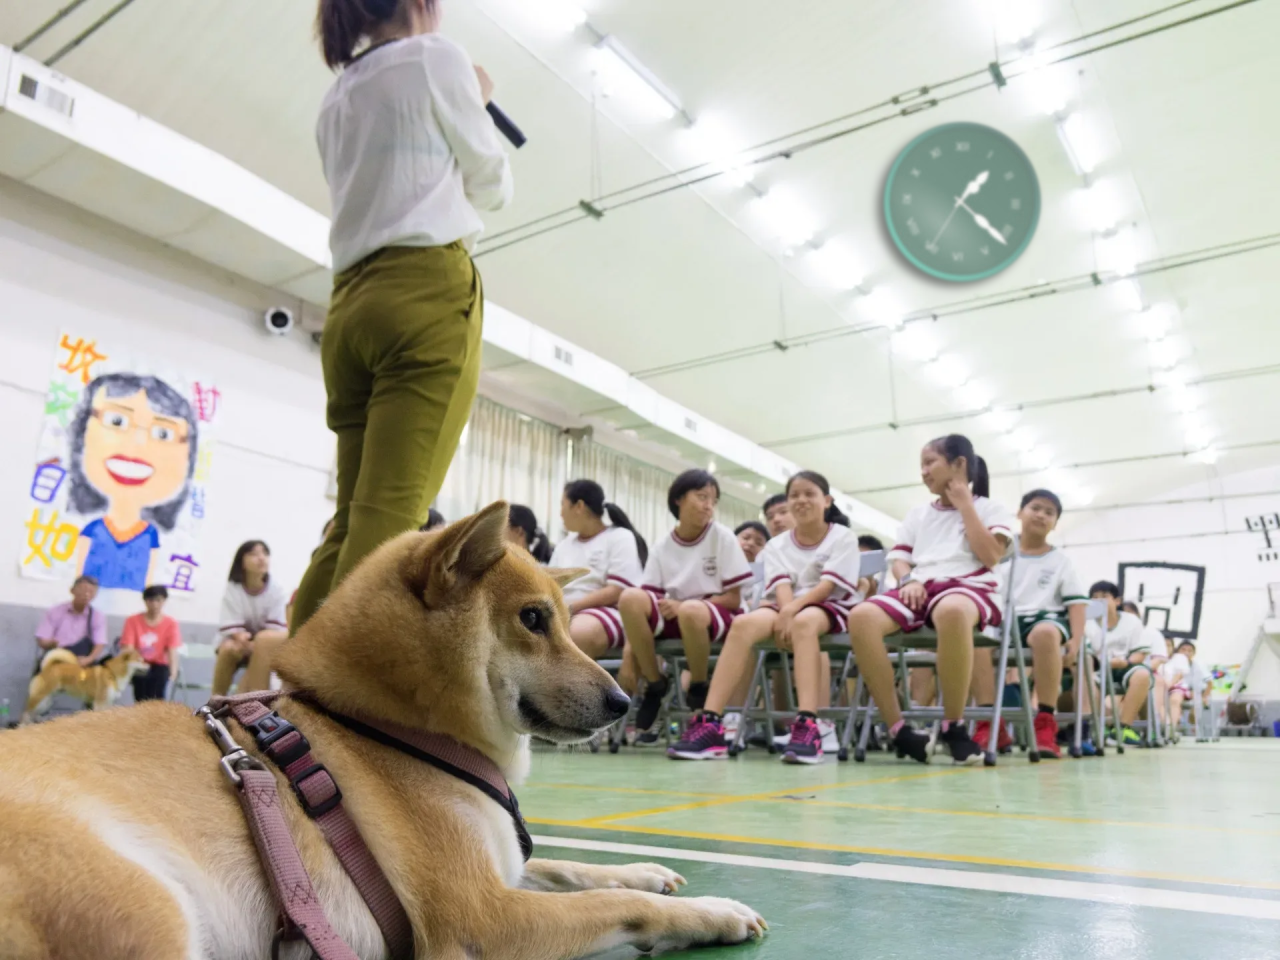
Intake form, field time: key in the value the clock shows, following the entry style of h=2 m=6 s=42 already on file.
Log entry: h=1 m=21 s=35
